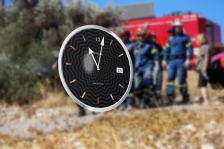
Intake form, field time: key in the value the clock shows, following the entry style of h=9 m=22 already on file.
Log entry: h=11 m=2
